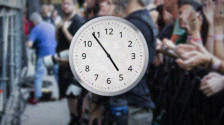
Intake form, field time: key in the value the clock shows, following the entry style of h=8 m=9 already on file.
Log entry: h=4 m=54
